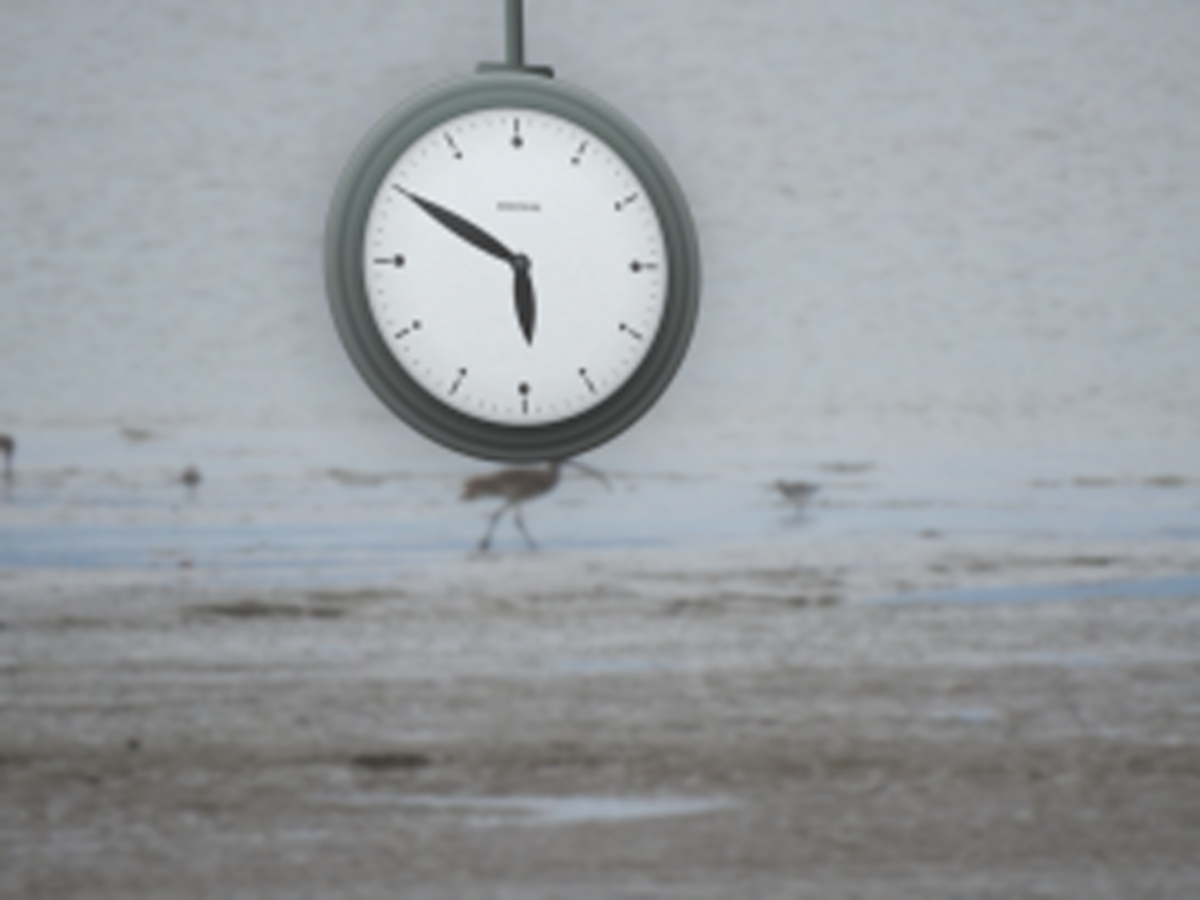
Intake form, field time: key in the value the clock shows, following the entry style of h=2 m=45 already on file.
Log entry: h=5 m=50
